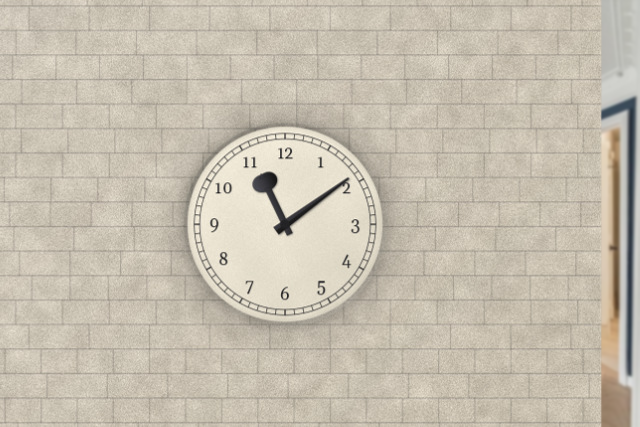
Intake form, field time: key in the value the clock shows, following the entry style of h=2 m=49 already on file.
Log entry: h=11 m=9
